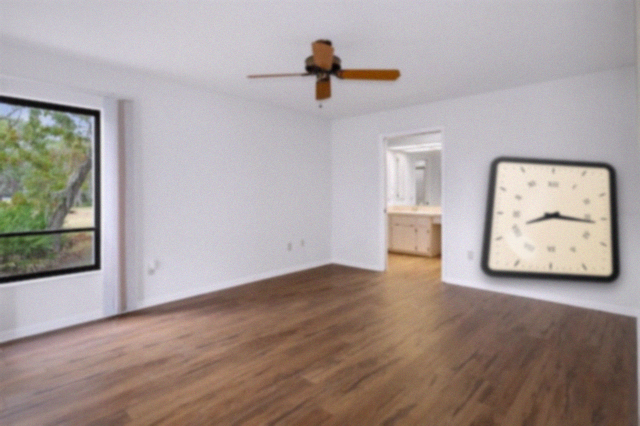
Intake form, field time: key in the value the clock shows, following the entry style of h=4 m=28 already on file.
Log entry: h=8 m=16
